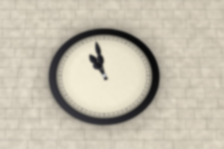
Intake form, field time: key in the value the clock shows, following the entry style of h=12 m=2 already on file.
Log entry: h=10 m=58
